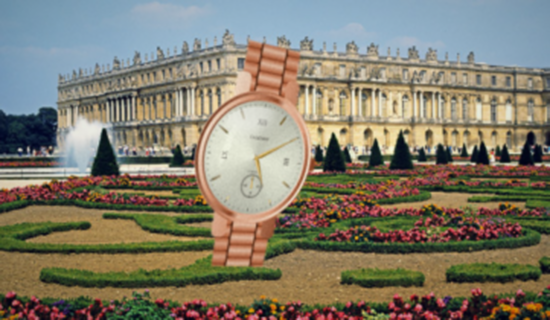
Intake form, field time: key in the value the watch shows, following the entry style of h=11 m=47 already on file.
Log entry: h=5 m=10
